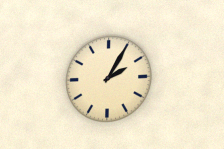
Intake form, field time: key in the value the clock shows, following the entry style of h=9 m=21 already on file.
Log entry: h=2 m=5
